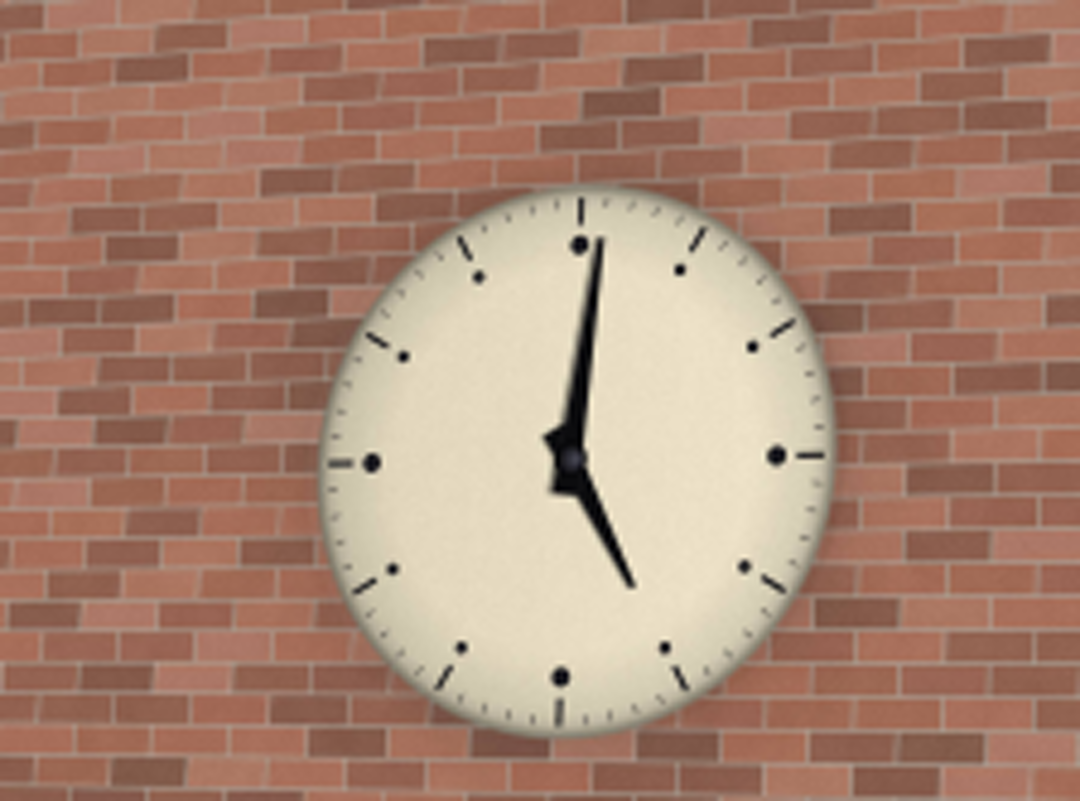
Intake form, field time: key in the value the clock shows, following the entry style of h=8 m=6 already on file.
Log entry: h=5 m=1
